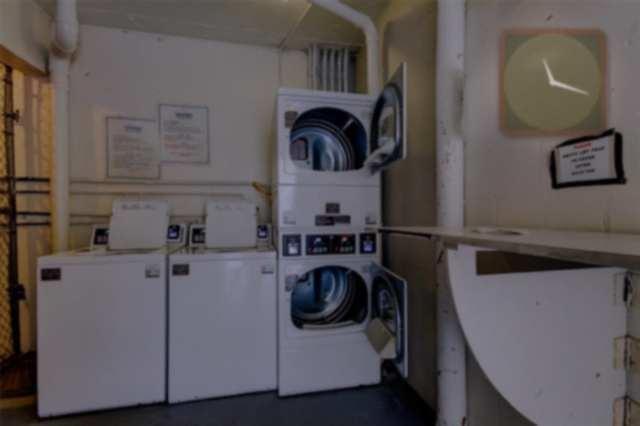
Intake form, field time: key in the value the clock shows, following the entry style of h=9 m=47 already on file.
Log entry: h=11 m=18
